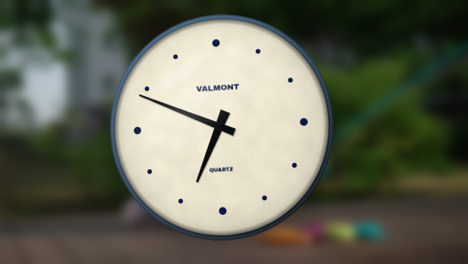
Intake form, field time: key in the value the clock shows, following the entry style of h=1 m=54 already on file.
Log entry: h=6 m=49
